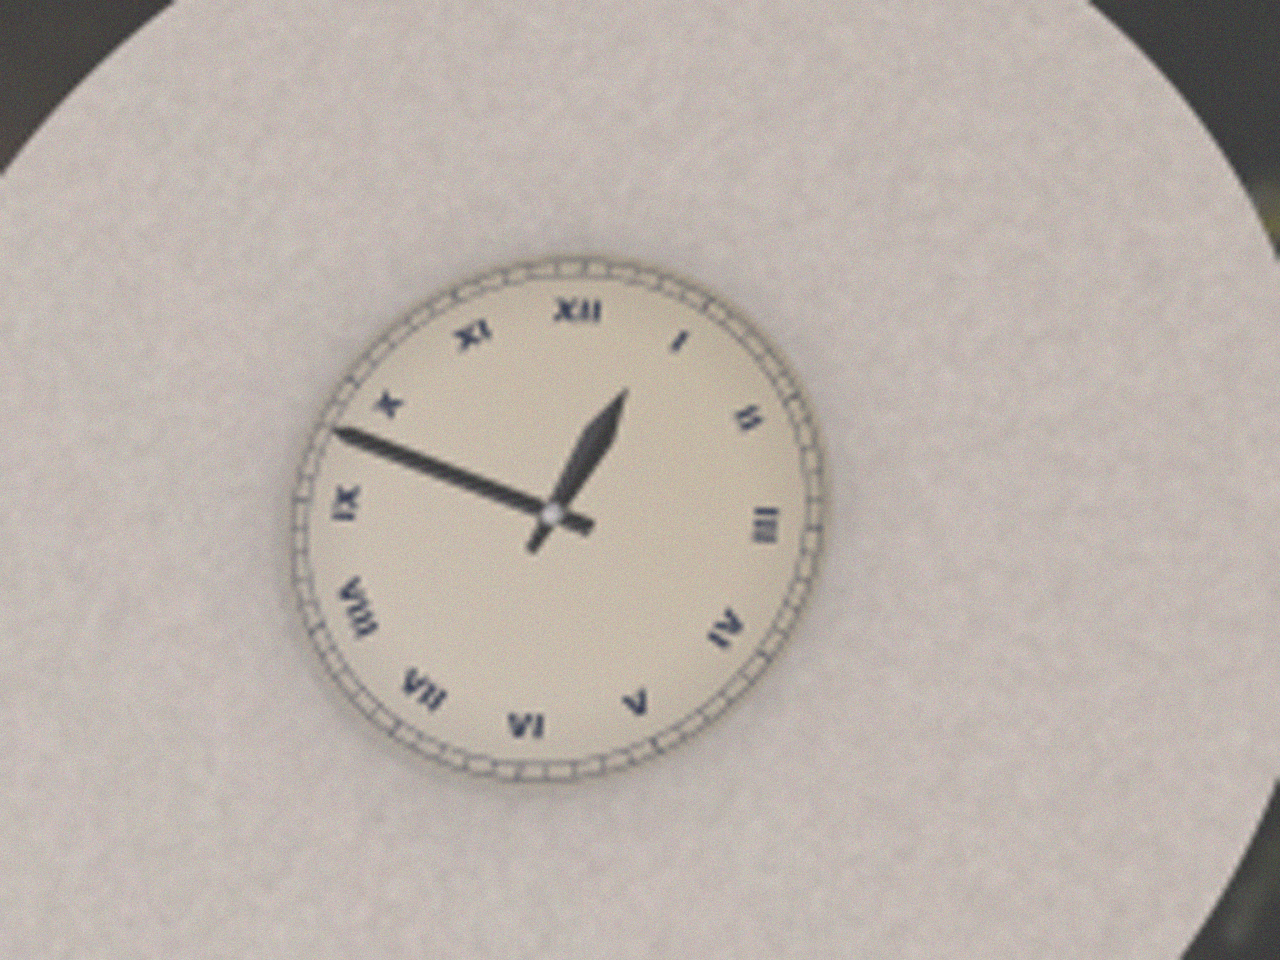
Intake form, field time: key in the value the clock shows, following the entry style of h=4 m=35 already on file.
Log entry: h=12 m=48
